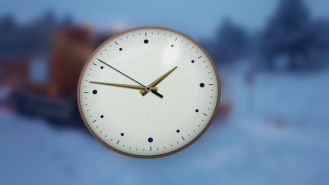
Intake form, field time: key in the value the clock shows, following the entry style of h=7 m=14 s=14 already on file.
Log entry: h=1 m=46 s=51
